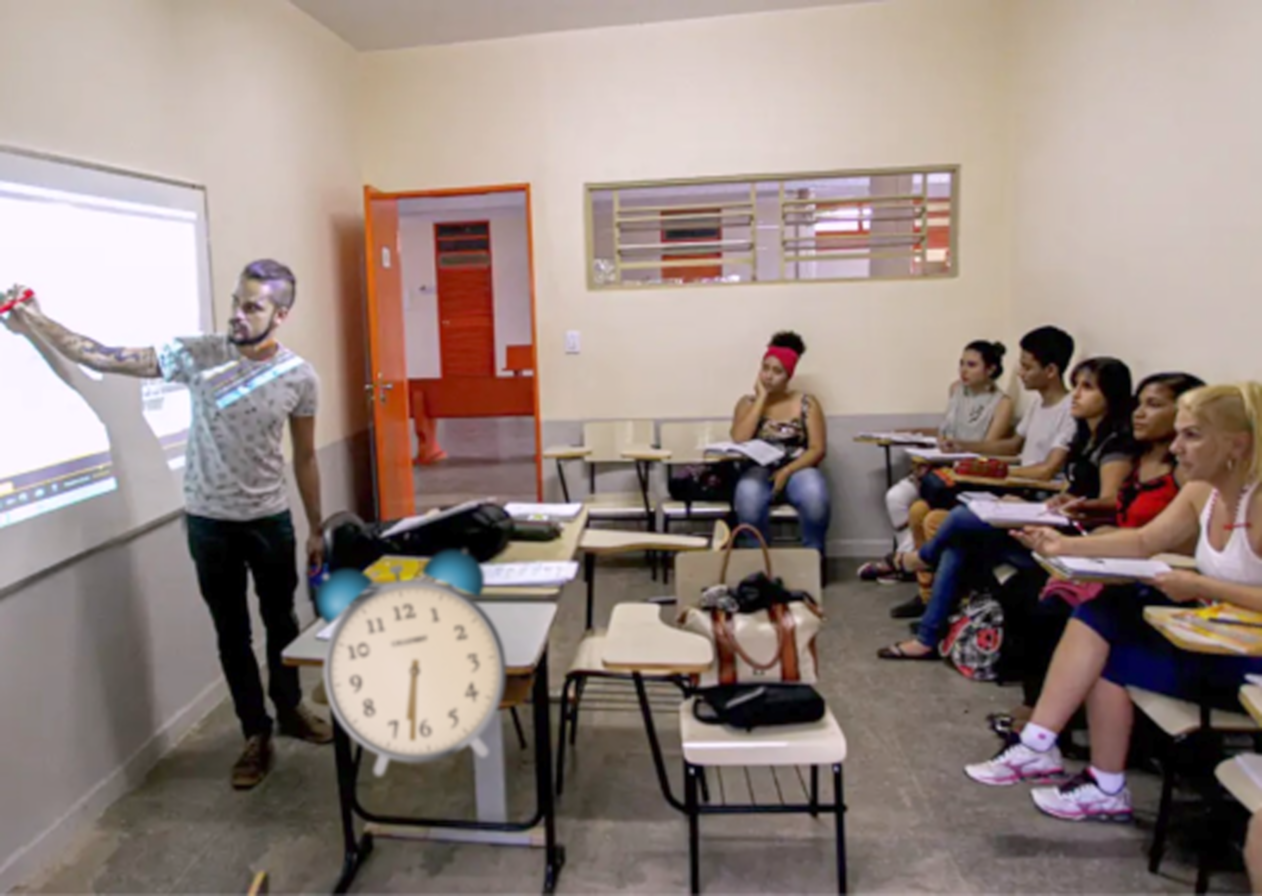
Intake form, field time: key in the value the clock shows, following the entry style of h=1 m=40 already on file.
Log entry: h=6 m=32
